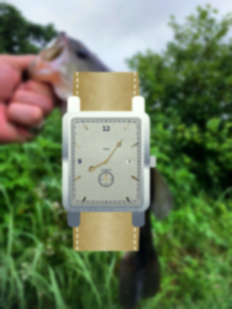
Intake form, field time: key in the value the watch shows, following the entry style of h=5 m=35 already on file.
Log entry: h=8 m=6
